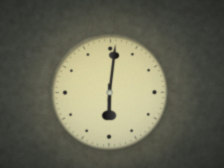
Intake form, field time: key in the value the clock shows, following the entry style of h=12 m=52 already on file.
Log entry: h=6 m=1
